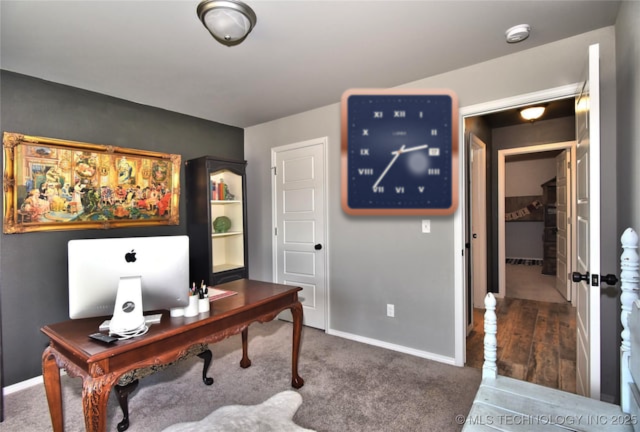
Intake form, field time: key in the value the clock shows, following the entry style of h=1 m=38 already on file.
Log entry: h=2 m=36
